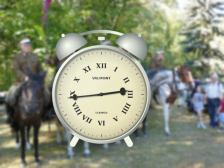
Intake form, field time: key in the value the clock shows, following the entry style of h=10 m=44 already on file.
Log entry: h=2 m=44
